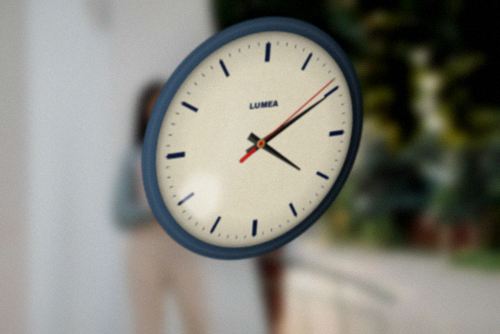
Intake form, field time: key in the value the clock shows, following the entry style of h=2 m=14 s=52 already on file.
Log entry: h=4 m=10 s=9
